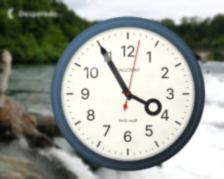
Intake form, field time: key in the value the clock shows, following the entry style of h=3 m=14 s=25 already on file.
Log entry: h=3 m=55 s=2
